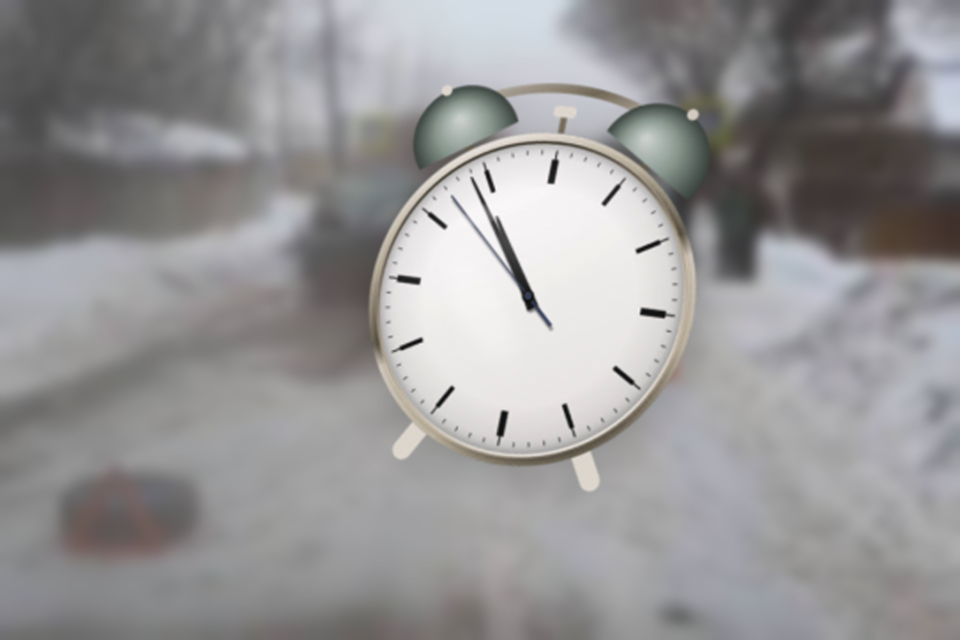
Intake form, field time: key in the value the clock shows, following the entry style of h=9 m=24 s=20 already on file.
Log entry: h=10 m=53 s=52
